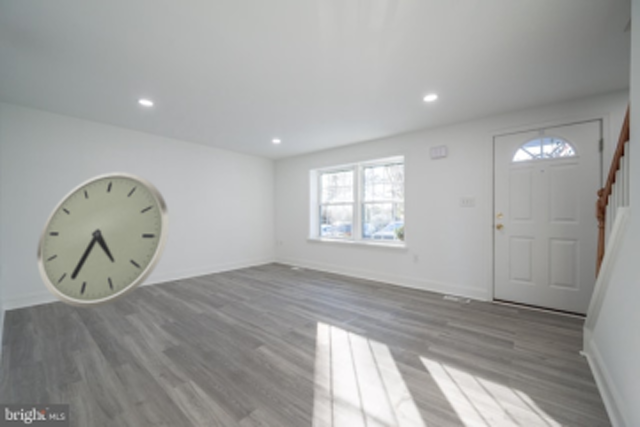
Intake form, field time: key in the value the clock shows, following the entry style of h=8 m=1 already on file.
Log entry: h=4 m=33
